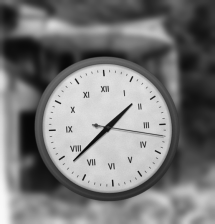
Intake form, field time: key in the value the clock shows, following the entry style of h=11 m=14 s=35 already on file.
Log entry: h=1 m=38 s=17
